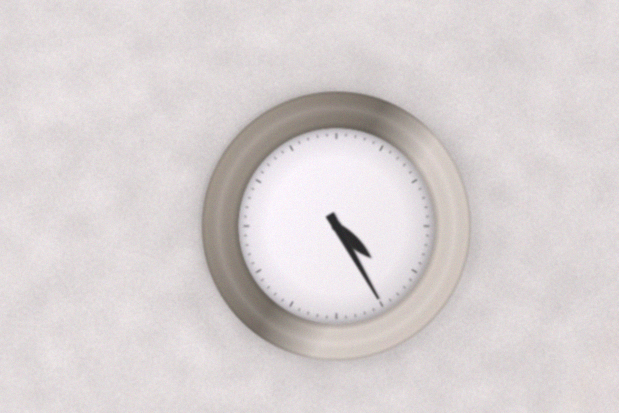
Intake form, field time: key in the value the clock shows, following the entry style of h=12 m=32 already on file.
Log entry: h=4 m=25
